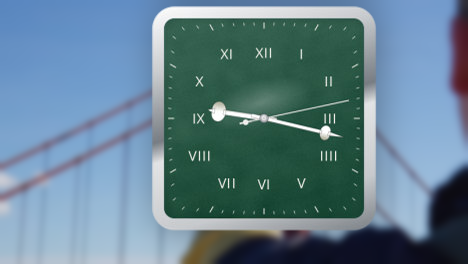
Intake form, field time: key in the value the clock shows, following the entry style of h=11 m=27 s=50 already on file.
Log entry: h=9 m=17 s=13
